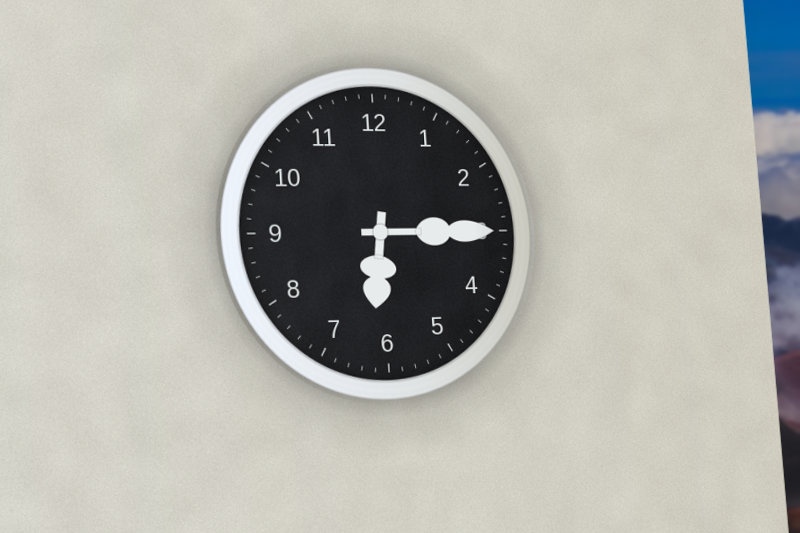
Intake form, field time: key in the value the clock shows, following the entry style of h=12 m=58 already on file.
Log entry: h=6 m=15
